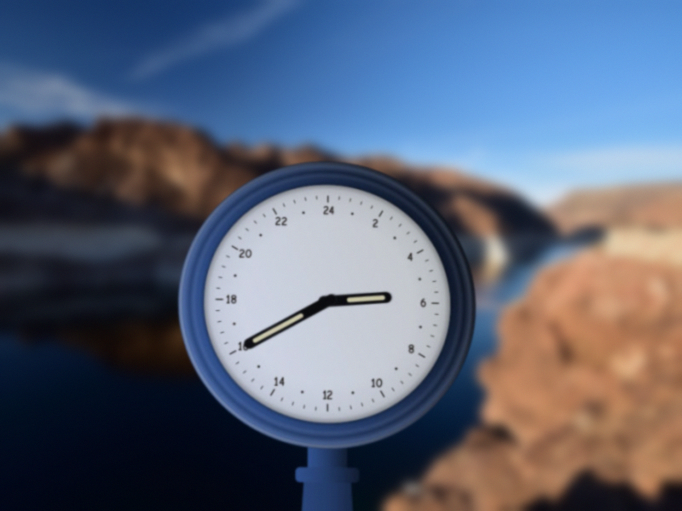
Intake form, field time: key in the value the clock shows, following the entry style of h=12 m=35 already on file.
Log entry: h=5 m=40
